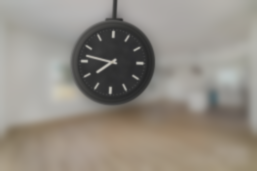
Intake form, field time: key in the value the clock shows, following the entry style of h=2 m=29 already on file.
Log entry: h=7 m=47
